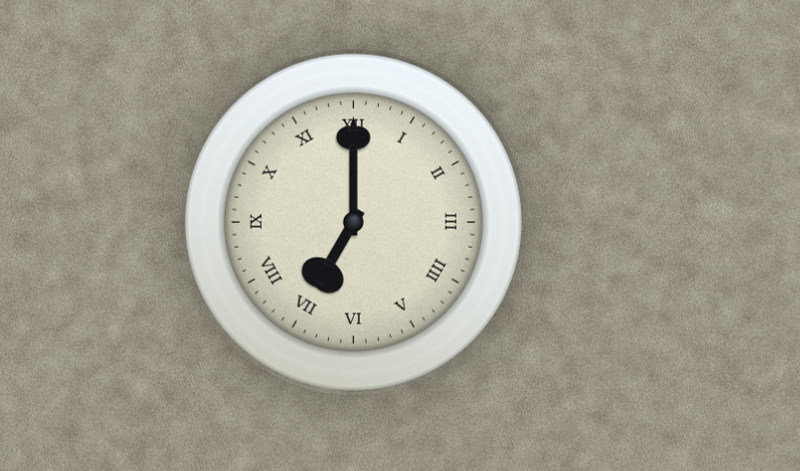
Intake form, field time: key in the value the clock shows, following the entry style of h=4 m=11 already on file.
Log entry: h=7 m=0
